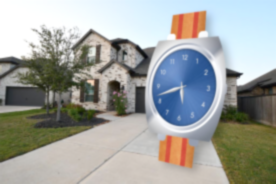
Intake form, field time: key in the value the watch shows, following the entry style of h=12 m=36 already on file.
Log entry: h=5 m=42
